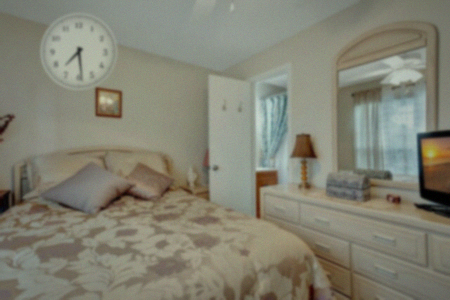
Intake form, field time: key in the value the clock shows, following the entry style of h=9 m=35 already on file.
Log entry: h=7 m=29
